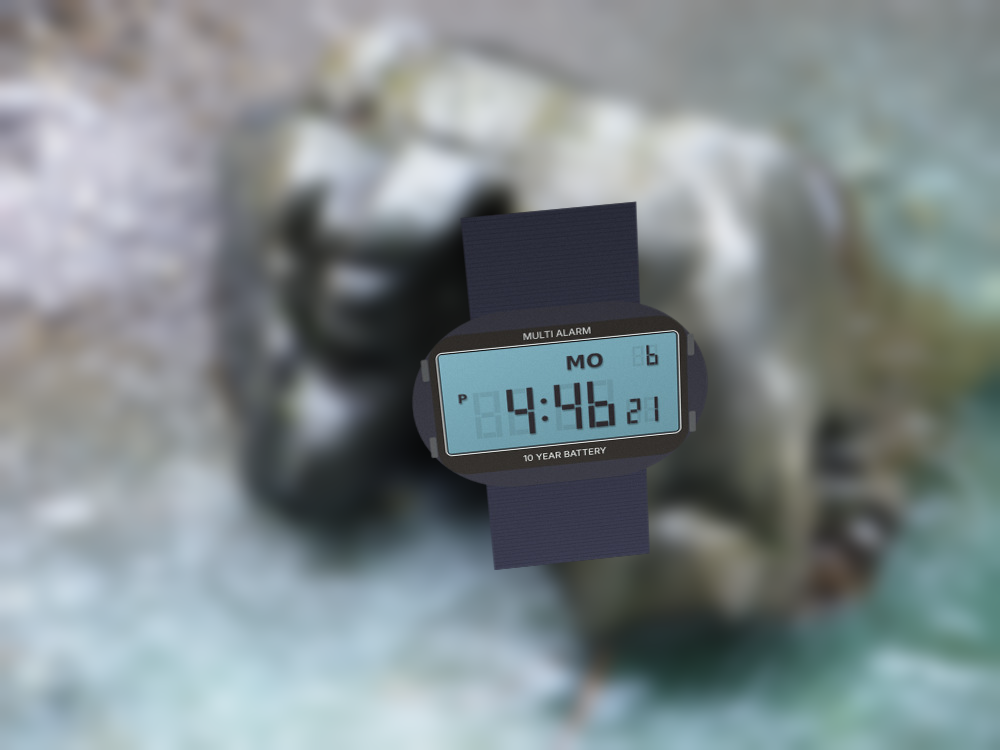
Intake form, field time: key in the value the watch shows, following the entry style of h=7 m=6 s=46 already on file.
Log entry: h=4 m=46 s=21
